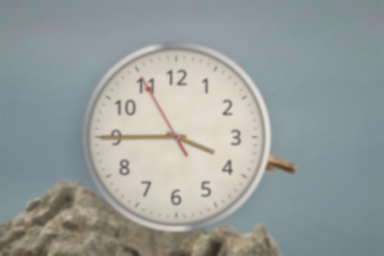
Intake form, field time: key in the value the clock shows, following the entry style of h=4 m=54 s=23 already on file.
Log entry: h=3 m=44 s=55
